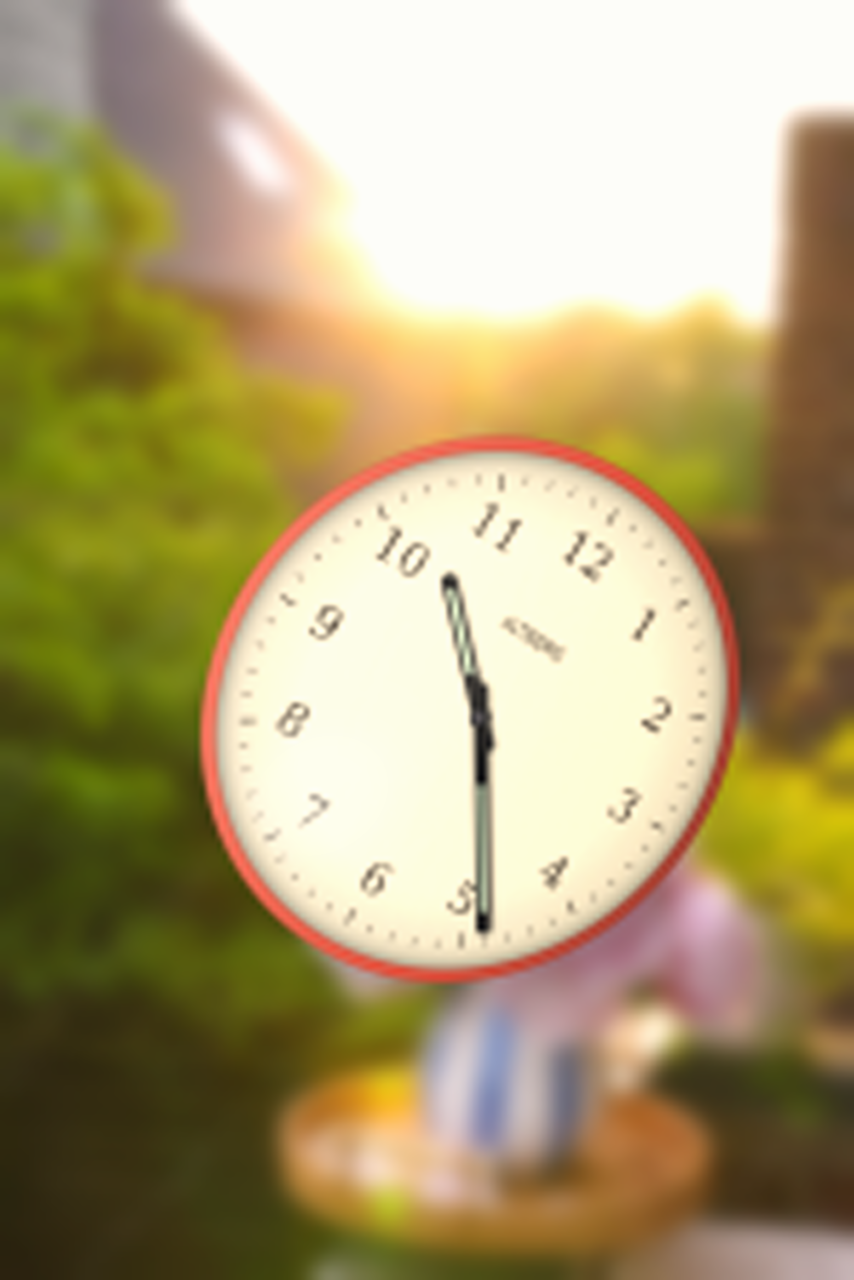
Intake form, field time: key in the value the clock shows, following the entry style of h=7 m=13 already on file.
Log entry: h=10 m=24
